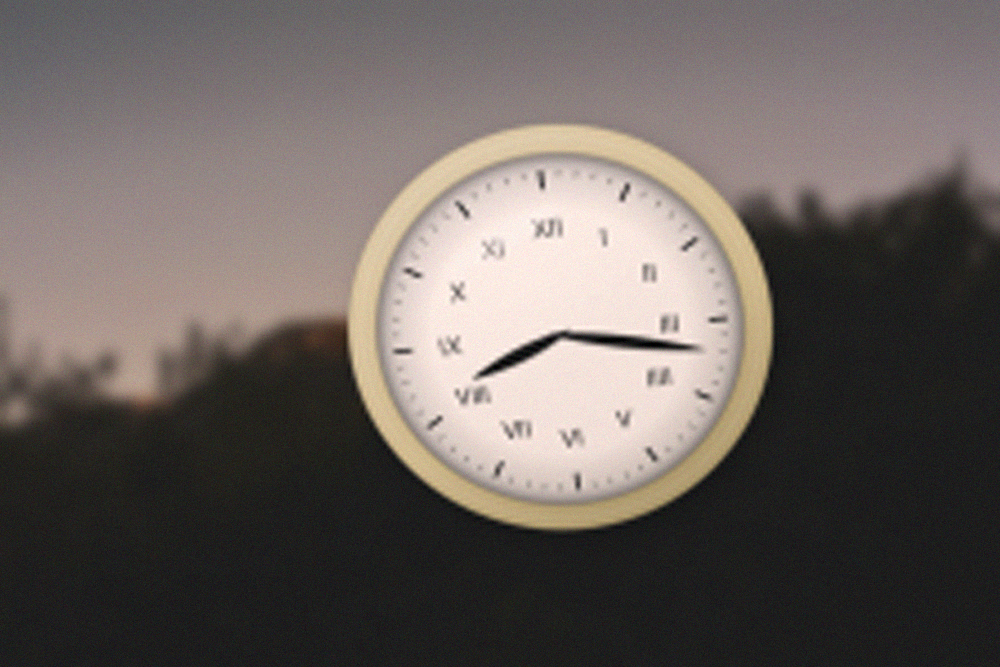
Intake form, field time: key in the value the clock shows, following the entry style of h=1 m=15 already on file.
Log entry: h=8 m=17
